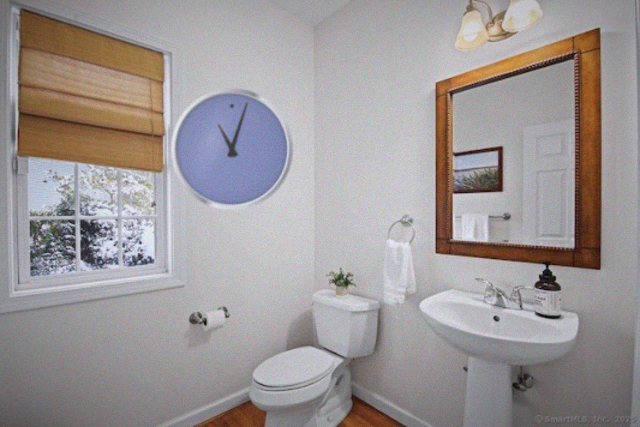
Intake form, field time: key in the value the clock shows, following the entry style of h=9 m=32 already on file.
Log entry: h=11 m=3
